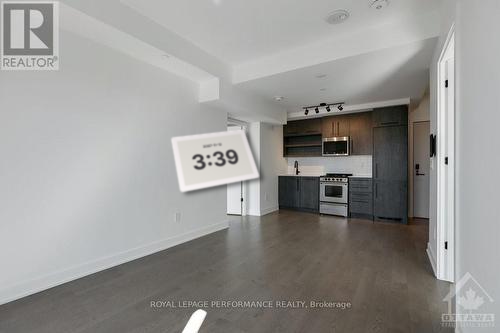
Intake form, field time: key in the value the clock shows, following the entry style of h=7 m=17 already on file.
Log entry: h=3 m=39
